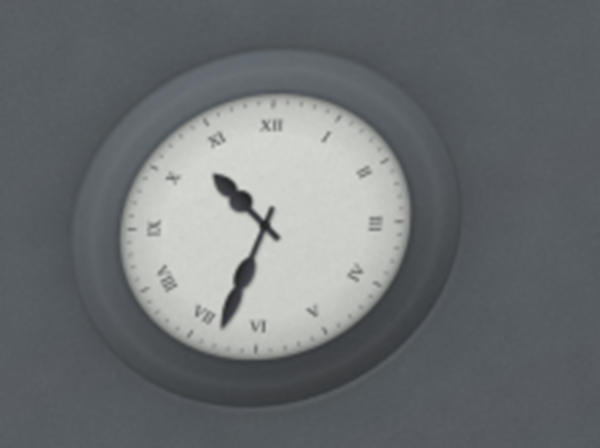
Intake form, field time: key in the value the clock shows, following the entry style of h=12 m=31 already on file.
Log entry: h=10 m=33
